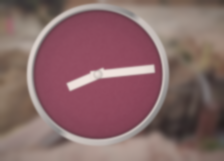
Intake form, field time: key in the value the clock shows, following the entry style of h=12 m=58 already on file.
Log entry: h=8 m=14
